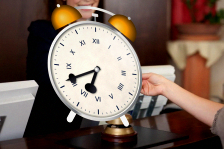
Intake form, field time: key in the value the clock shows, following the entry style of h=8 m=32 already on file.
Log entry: h=6 m=41
